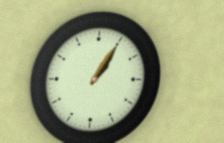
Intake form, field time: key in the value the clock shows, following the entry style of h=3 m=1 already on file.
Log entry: h=1 m=5
